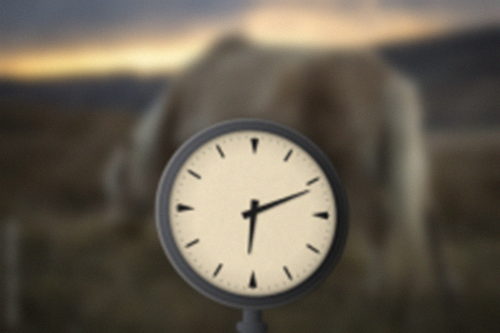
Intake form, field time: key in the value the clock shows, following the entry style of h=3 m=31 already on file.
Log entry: h=6 m=11
